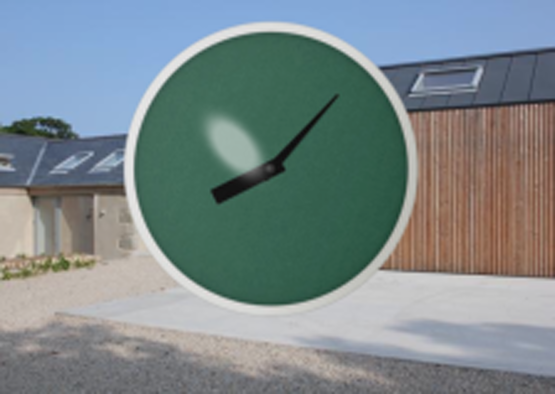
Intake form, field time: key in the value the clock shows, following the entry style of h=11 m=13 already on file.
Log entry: h=8 m=7
